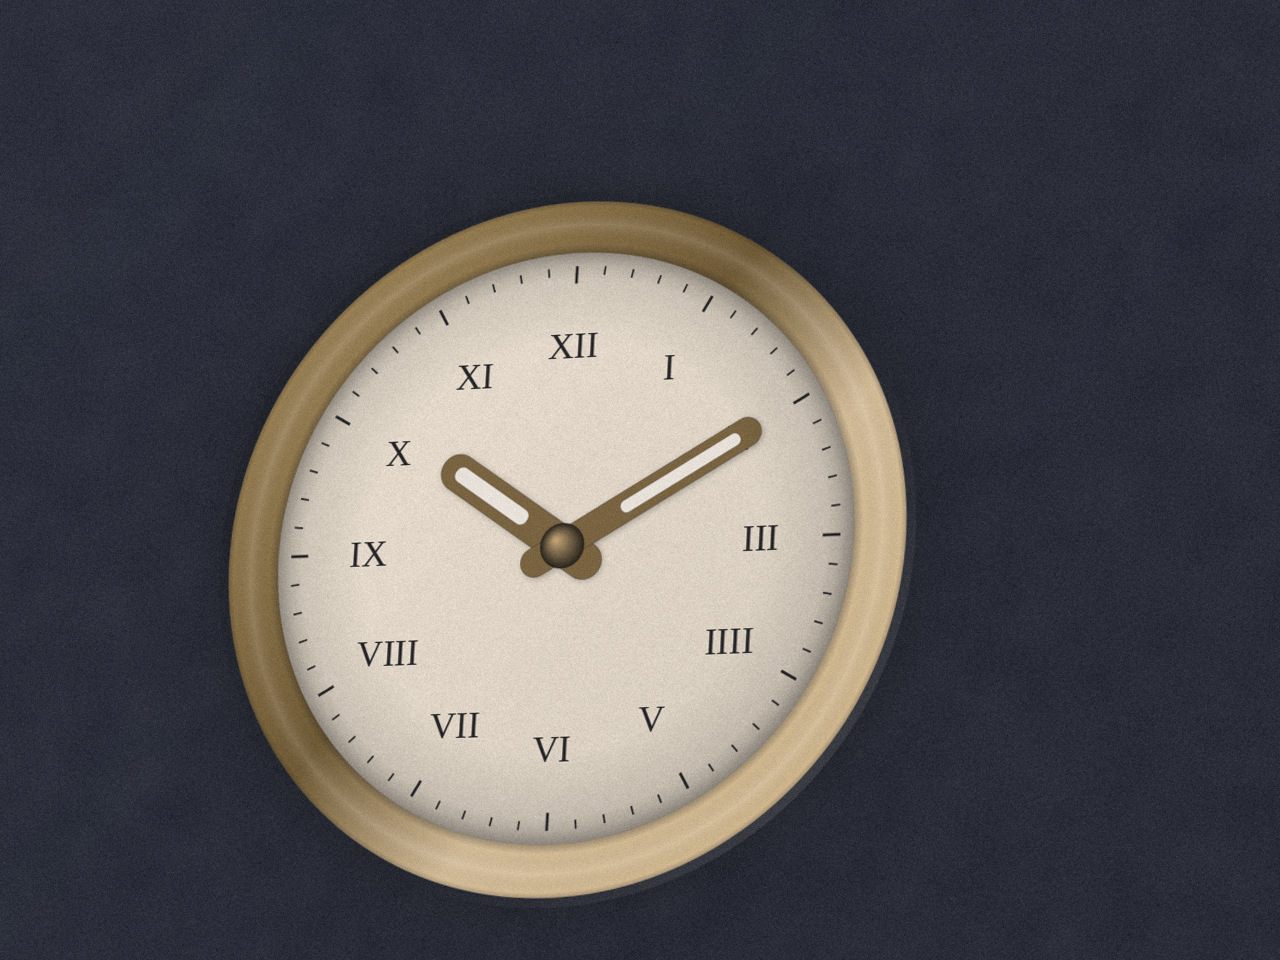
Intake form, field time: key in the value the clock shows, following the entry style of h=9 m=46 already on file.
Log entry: h=10 m=10
